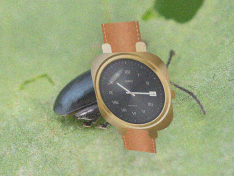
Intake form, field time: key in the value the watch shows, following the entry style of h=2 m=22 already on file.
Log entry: h=10 m=15
